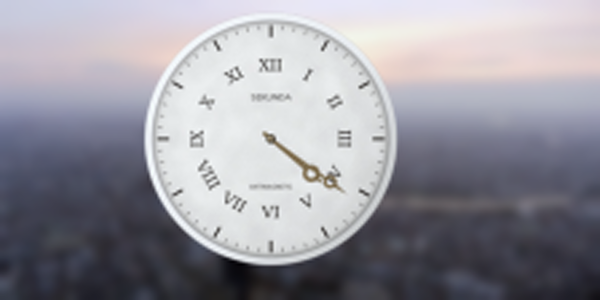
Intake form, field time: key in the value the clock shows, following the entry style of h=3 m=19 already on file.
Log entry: h=4 m=21
